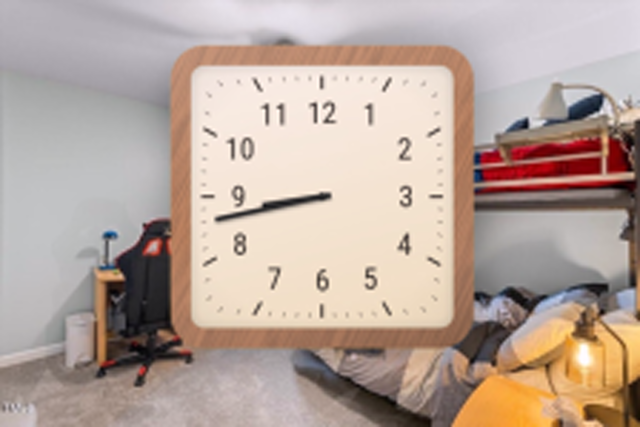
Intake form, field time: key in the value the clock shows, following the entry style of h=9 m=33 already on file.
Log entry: h=8 m=43
